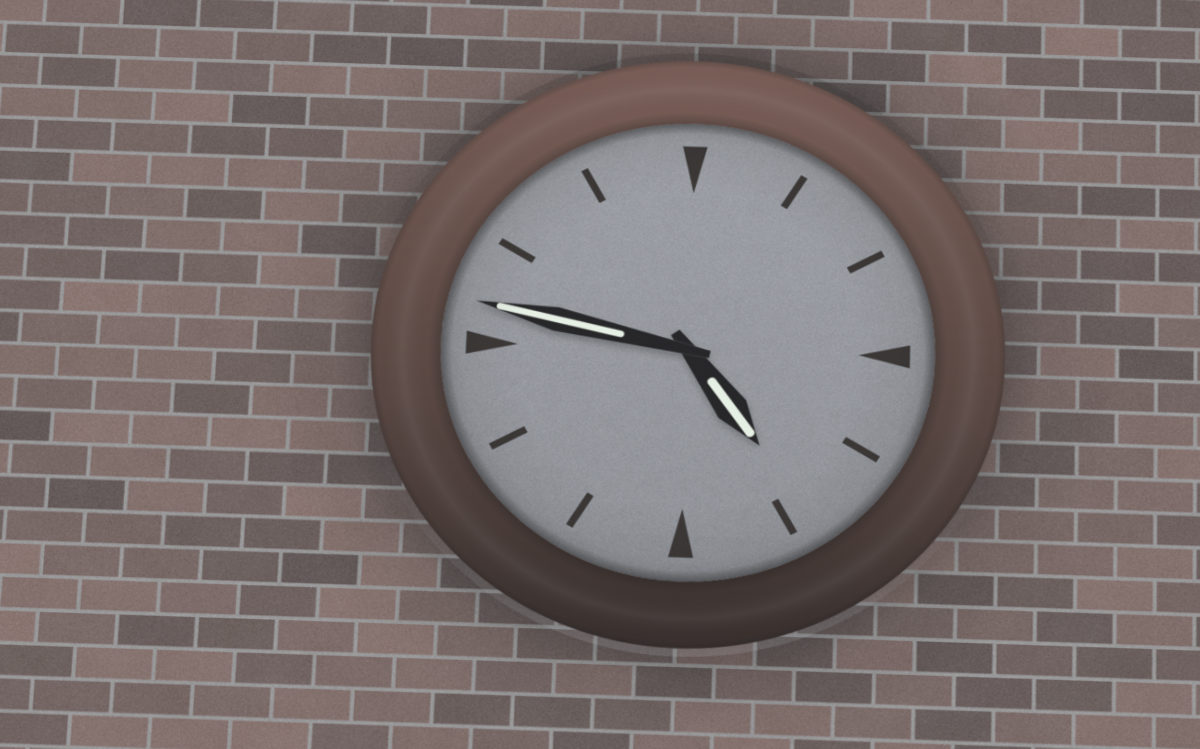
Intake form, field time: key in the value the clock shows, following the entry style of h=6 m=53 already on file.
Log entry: h=4 m=47
